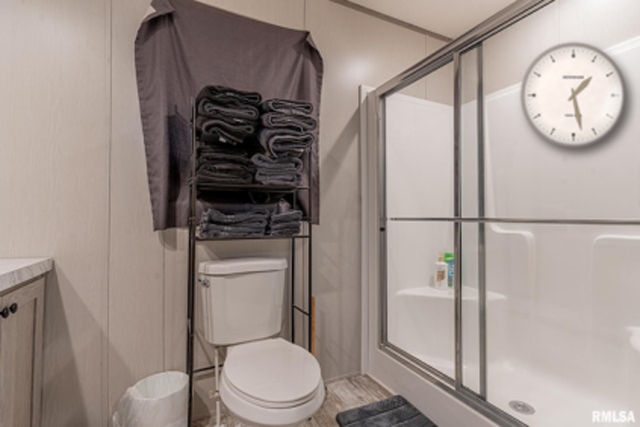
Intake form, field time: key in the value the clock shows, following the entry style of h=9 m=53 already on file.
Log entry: h=1 m=28
